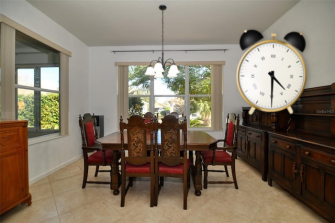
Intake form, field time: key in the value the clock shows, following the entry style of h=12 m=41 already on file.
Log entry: h=4 m=30
